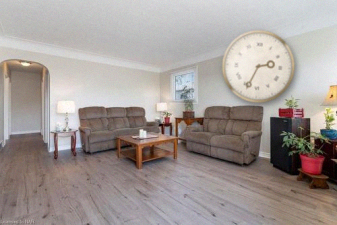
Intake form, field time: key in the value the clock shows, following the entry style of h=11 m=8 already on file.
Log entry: h=2 m=34
